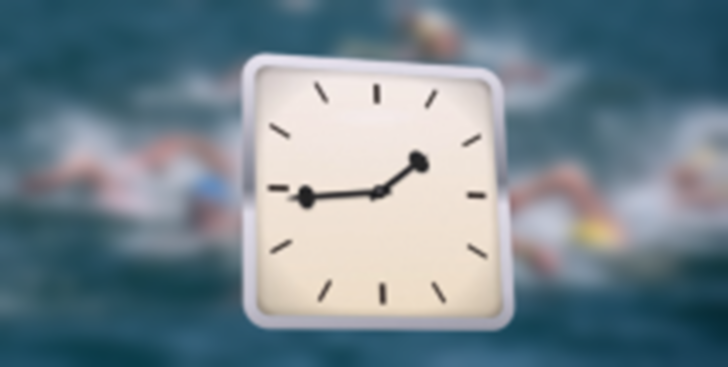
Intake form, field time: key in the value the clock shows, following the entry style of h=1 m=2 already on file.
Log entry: h=1 m=44
